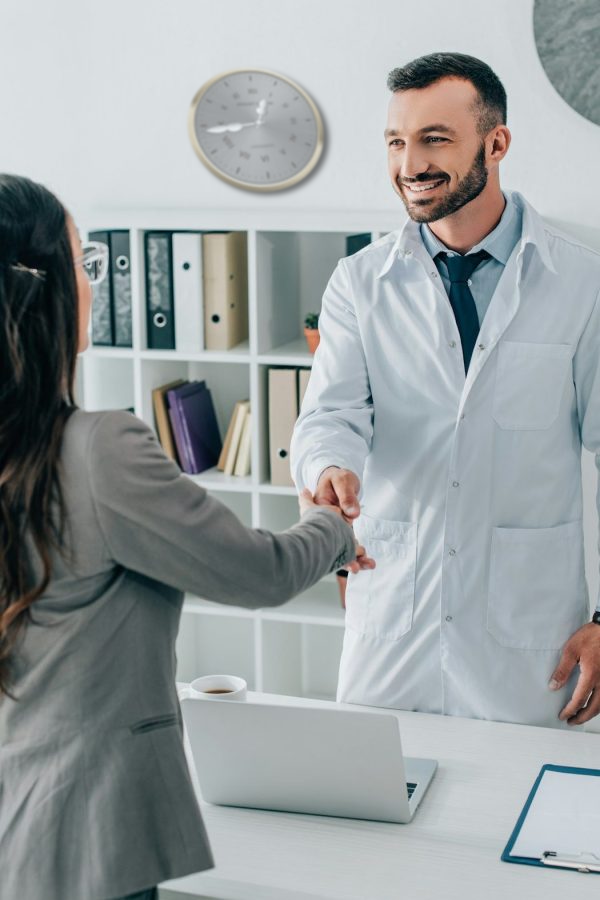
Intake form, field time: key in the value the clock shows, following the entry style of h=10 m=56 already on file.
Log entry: h=12 m=44
